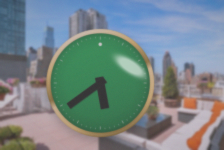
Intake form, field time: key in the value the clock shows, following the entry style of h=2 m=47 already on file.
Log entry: h=5 m=39
